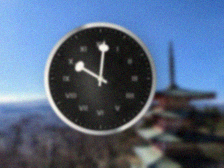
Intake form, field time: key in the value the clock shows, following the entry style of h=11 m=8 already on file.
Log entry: h=10 m=1
